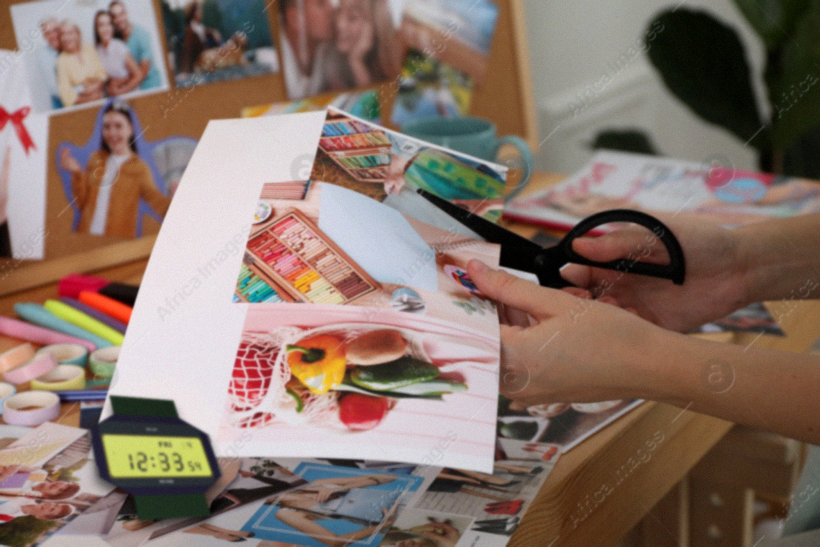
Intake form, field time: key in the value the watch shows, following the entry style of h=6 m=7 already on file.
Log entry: h=12 m=33
